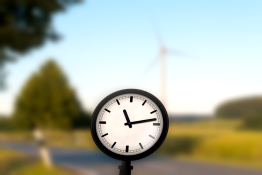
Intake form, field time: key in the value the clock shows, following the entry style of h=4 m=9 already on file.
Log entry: h=11 m=13
